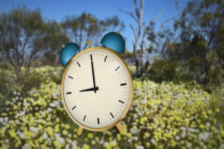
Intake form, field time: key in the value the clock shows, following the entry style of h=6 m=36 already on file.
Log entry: h=9 m=0
